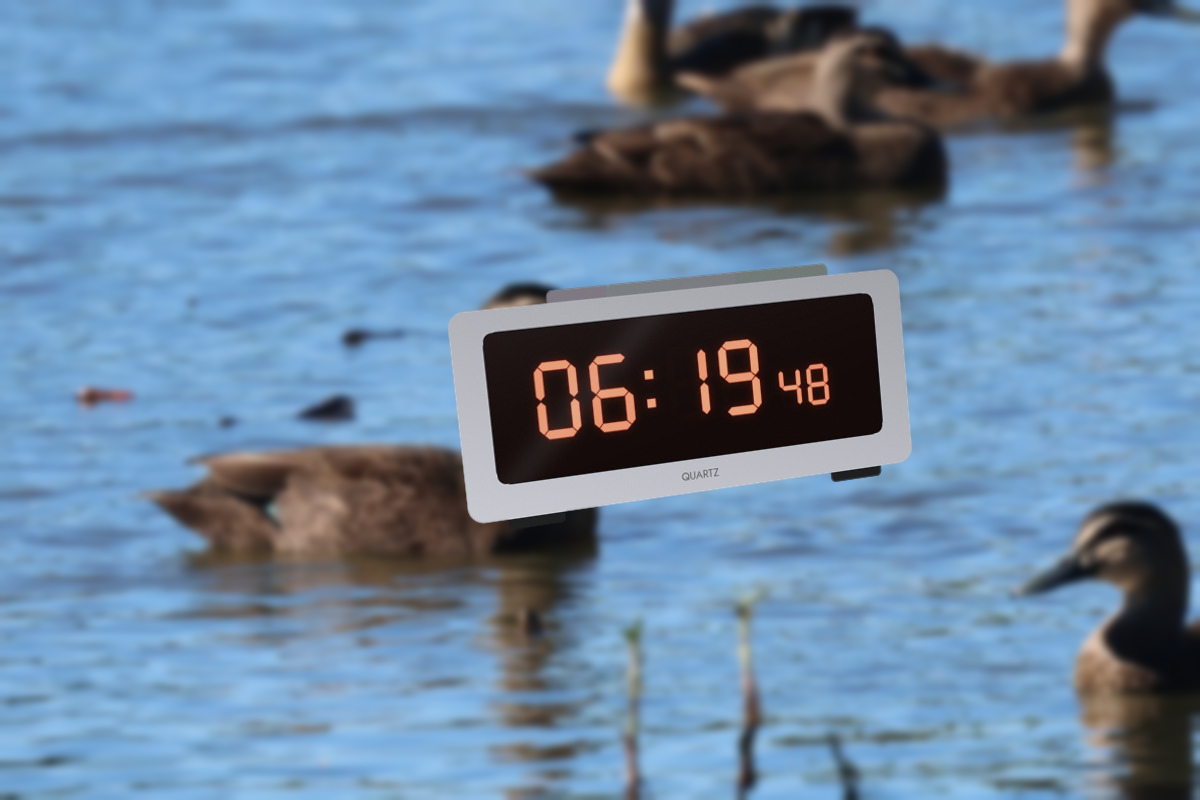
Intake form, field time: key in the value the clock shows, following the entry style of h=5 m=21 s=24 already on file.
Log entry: h=6 m=19 s=48
